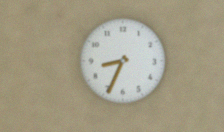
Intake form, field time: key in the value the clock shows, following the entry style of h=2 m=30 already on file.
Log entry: h=8 m=34
